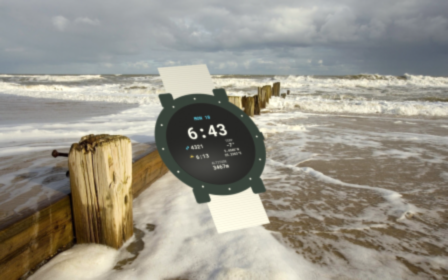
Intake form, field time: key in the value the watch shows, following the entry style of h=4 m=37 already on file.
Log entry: h=6 m=43
